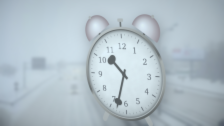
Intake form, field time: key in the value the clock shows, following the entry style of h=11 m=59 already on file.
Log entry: h=10 m=33
